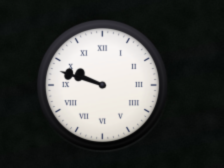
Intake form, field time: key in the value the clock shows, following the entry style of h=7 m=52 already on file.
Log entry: h=9 m=48
